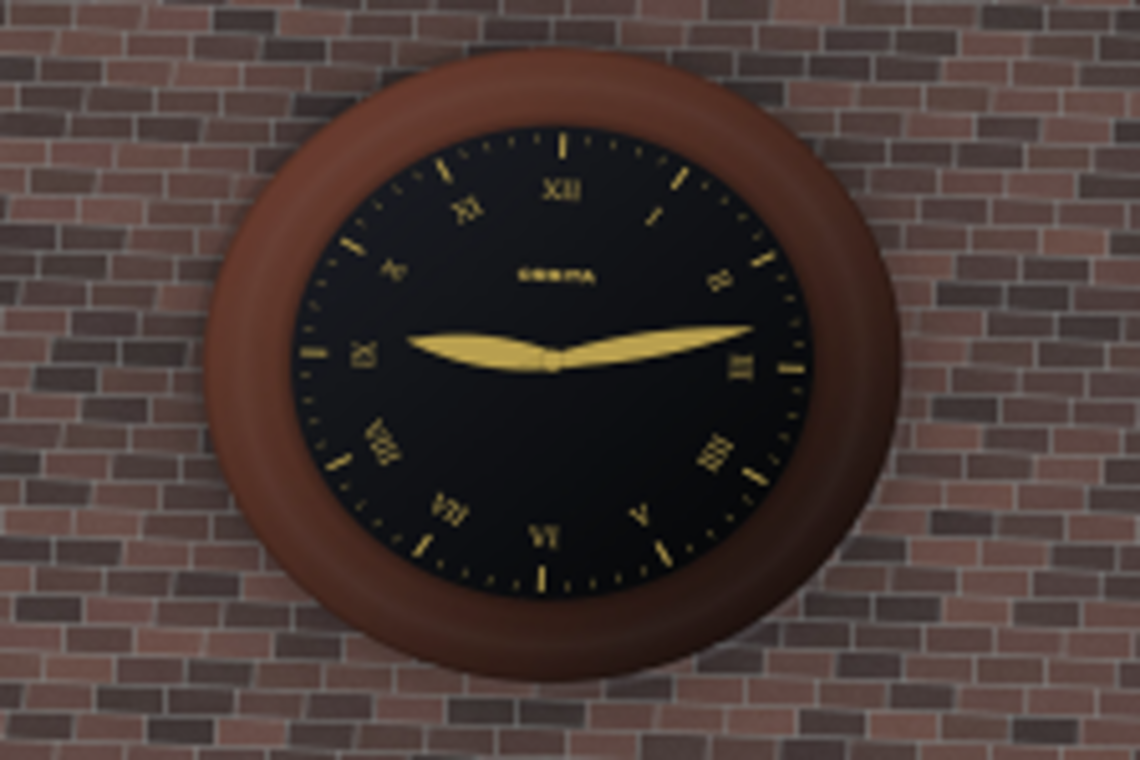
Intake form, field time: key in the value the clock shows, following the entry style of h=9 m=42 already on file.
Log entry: h=9 m=13
